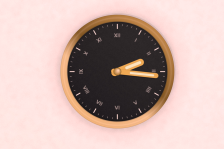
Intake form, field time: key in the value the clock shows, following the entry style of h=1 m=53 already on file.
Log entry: h=2 m=16
